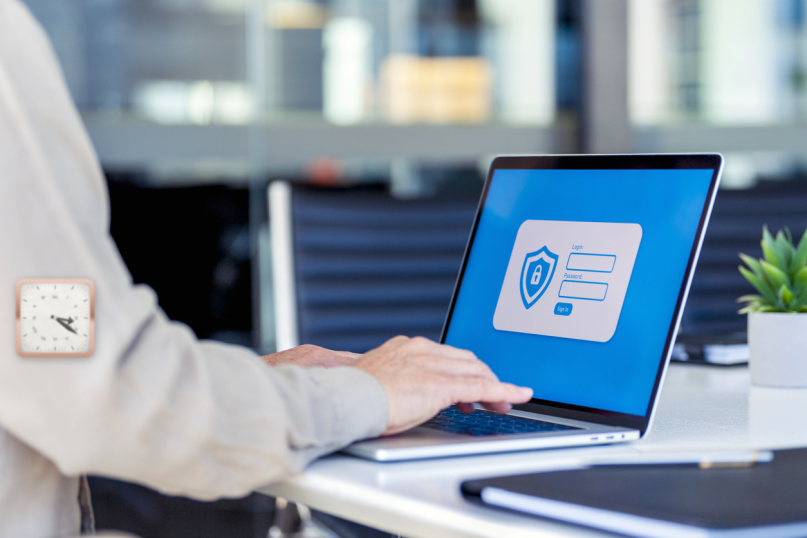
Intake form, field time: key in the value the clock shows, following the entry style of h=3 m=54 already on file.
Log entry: h=3 m=21
